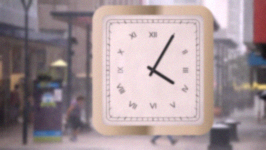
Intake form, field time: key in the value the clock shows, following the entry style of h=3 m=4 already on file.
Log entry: h=4 m=5
